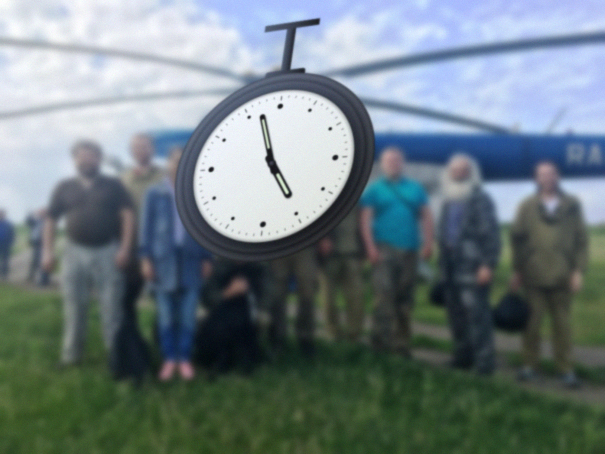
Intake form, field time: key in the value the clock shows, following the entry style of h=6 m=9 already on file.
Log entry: h=4 m=57
